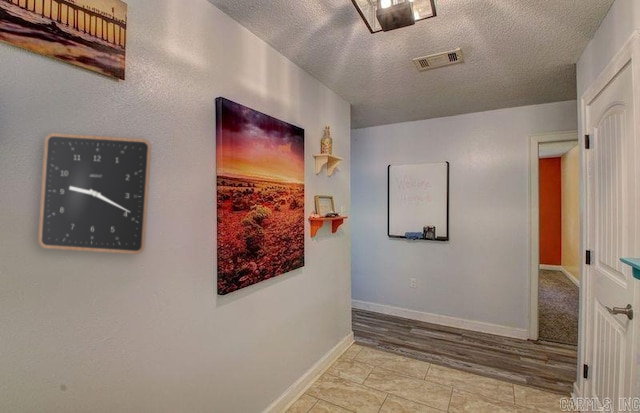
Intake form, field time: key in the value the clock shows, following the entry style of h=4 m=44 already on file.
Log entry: h=9 m=19
